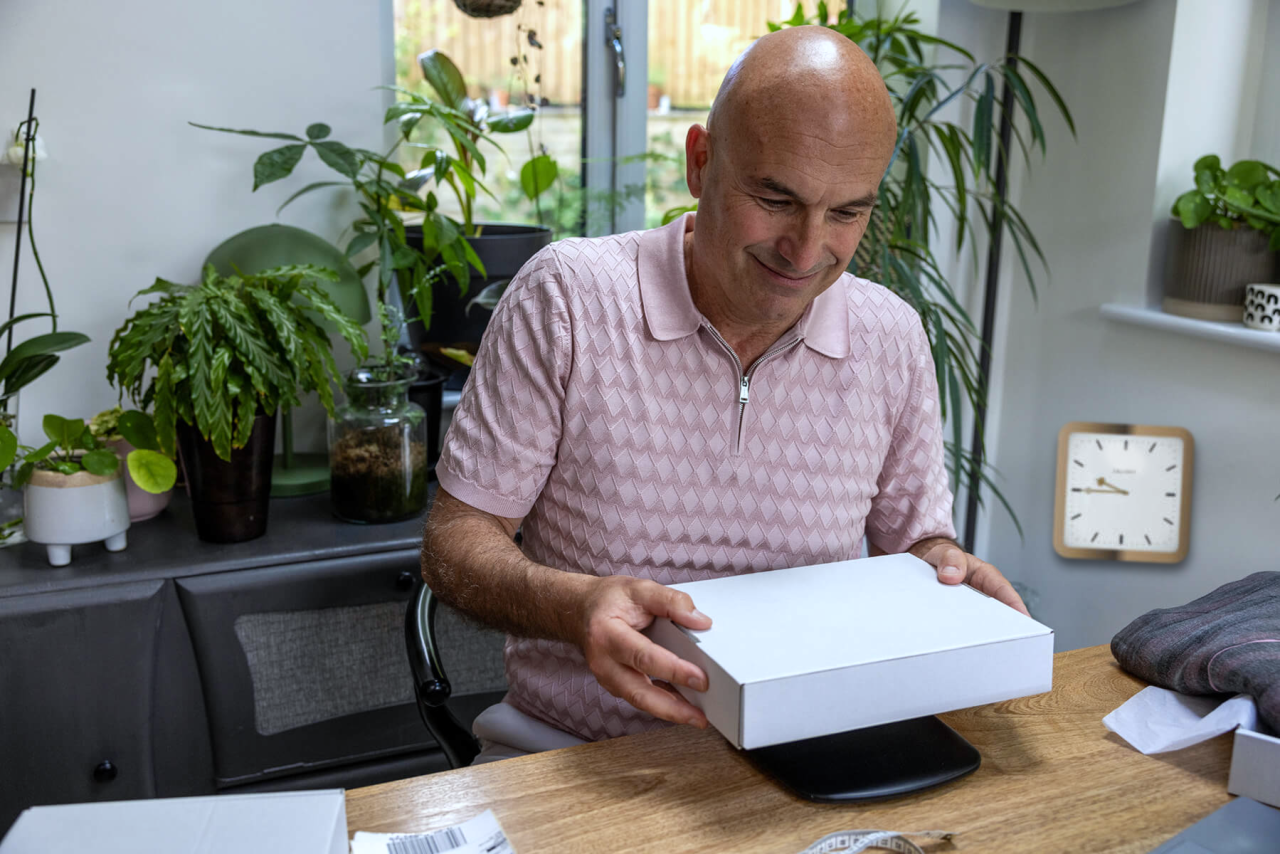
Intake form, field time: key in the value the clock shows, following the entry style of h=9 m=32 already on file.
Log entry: h=9 m=45
